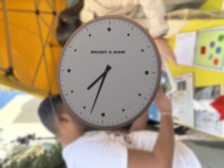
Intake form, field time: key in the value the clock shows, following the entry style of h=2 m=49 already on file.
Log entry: h=7 m=33
